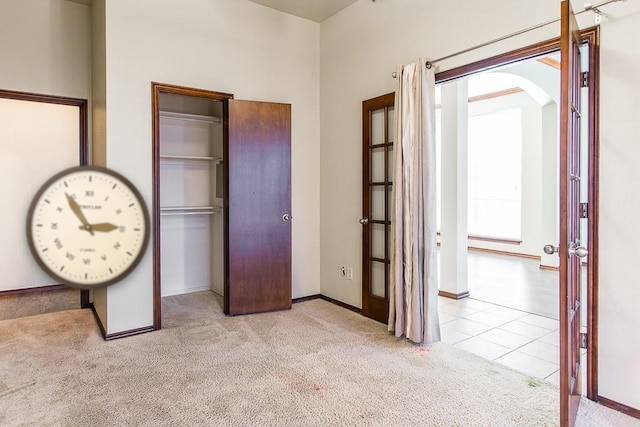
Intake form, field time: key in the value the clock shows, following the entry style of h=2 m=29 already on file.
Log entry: h=2 m=54
